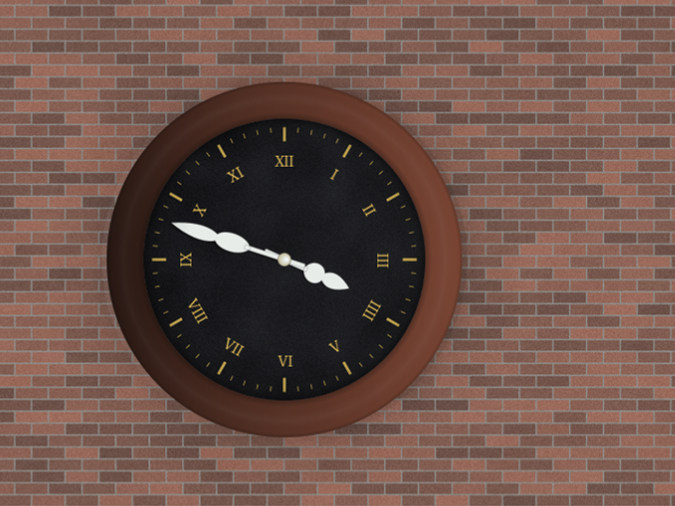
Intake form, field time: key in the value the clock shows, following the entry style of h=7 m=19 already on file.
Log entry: h=3 m=48
